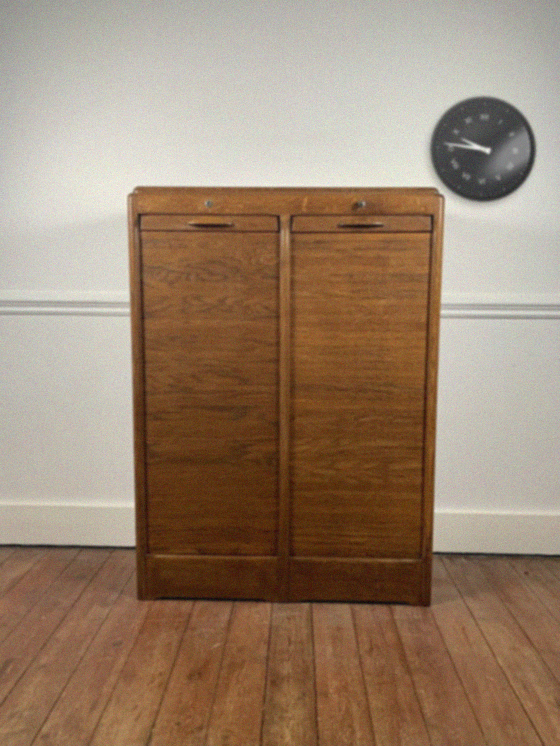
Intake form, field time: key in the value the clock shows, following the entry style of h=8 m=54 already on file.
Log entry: h=9 m=46
